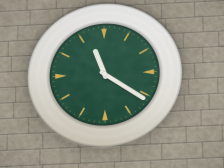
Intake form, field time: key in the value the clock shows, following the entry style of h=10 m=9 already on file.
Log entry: h=11 m=21
